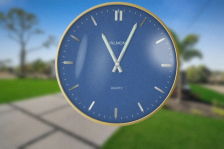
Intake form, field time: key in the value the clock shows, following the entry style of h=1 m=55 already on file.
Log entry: h=11 m=4
